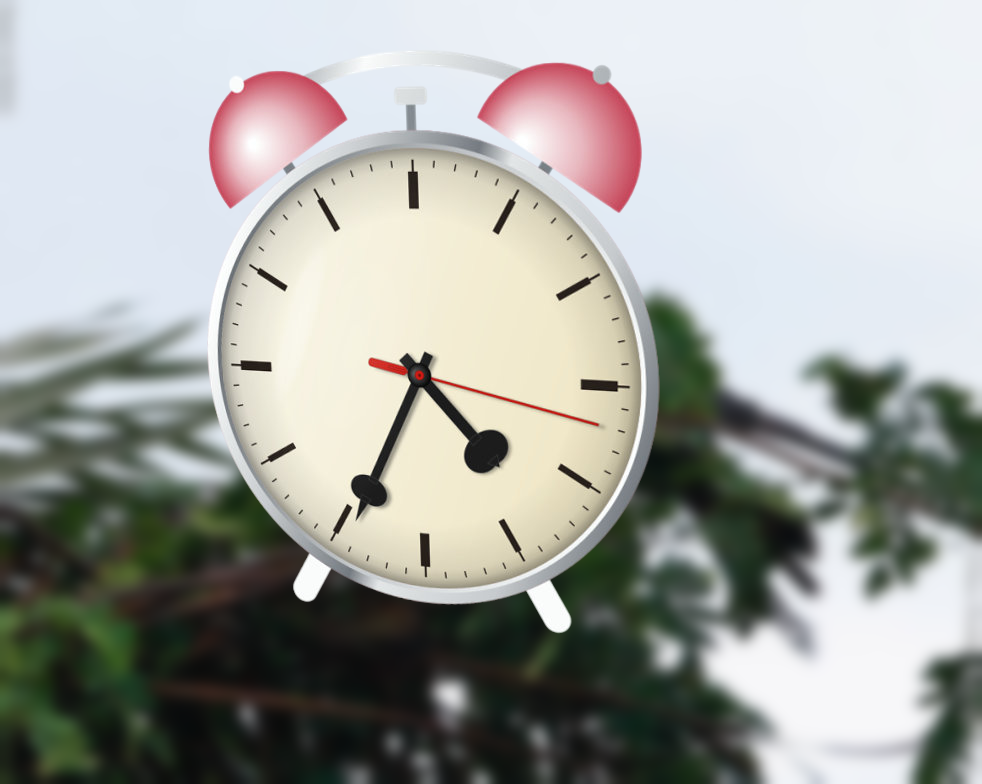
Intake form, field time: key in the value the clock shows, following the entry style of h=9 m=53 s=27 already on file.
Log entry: h=4 m=34 s=17
